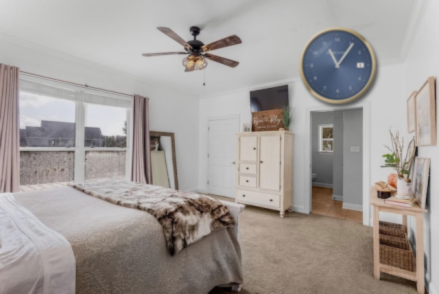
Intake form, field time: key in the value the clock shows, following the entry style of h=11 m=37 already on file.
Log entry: h=11 m=6
